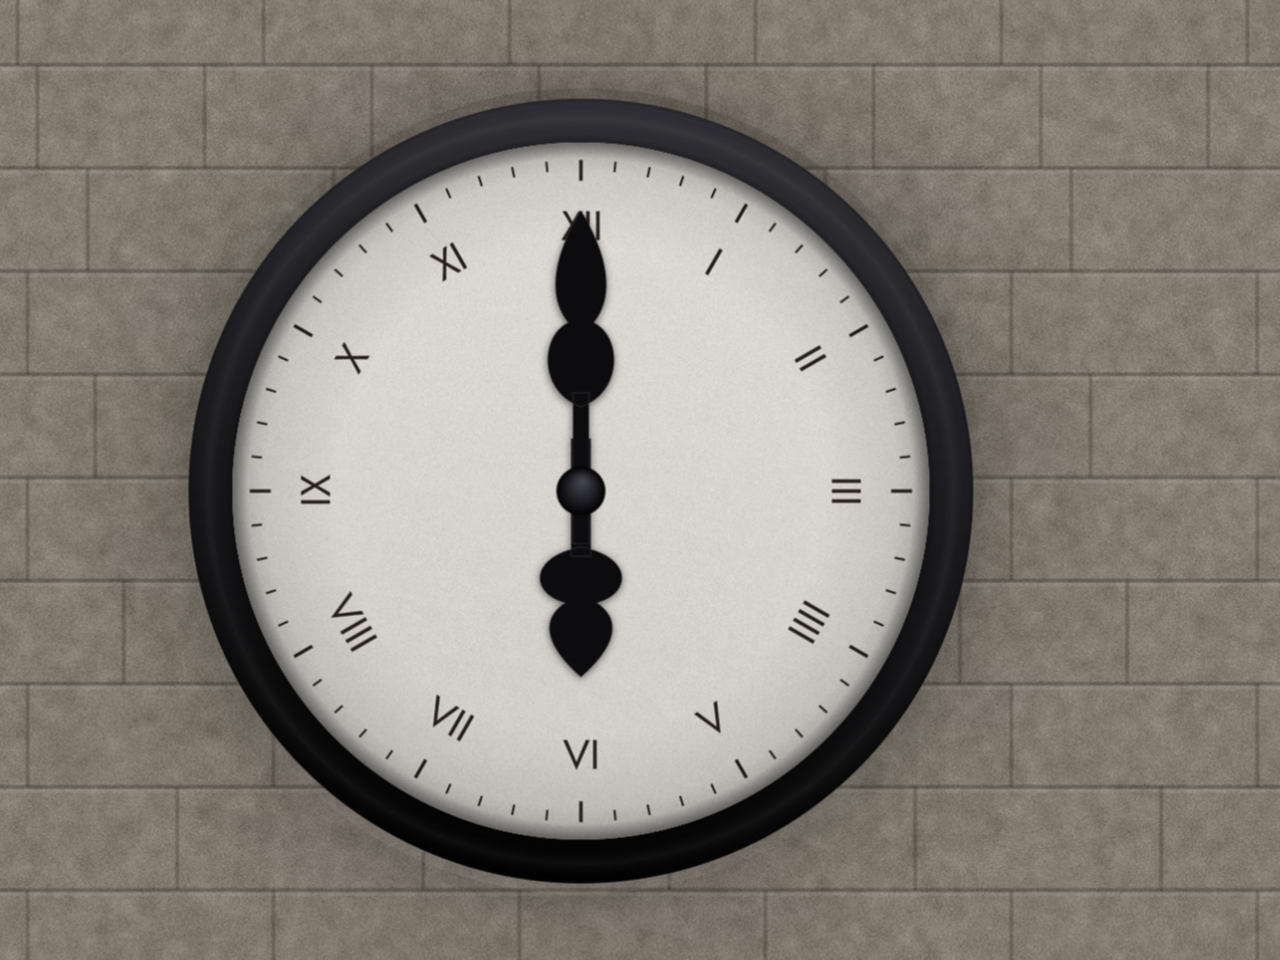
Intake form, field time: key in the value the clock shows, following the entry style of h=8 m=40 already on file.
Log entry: h=6 m=0
